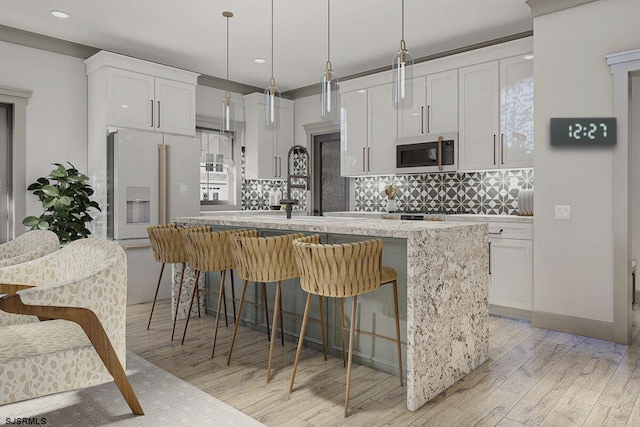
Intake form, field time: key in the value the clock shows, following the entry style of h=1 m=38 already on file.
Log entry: h=12 m=27
